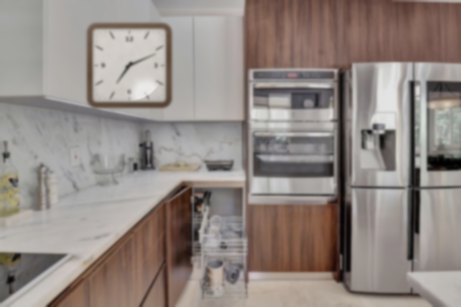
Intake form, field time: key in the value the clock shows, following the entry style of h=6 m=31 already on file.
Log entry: h=7 m=11
